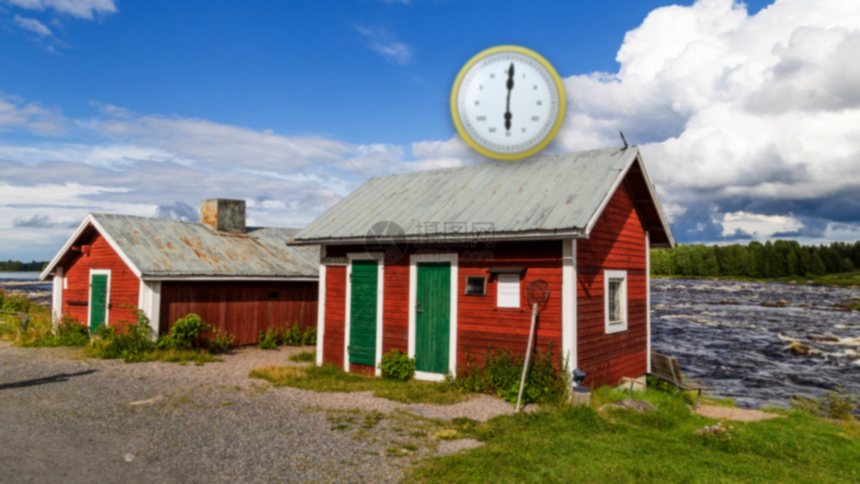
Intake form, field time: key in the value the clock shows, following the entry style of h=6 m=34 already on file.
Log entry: h=6 m=1
